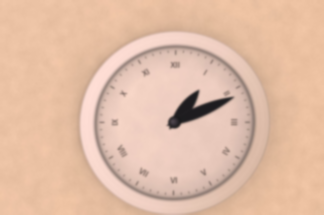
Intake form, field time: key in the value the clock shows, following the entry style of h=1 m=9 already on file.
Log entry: h=1 m=11
